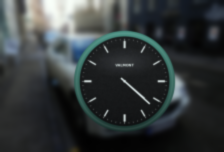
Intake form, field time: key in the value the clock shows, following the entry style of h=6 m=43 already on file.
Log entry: h=4 m=22
